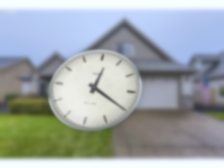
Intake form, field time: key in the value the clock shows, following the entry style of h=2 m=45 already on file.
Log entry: h=12 m=20
